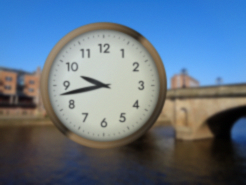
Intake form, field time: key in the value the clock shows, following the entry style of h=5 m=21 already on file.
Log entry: h=9 m=43
